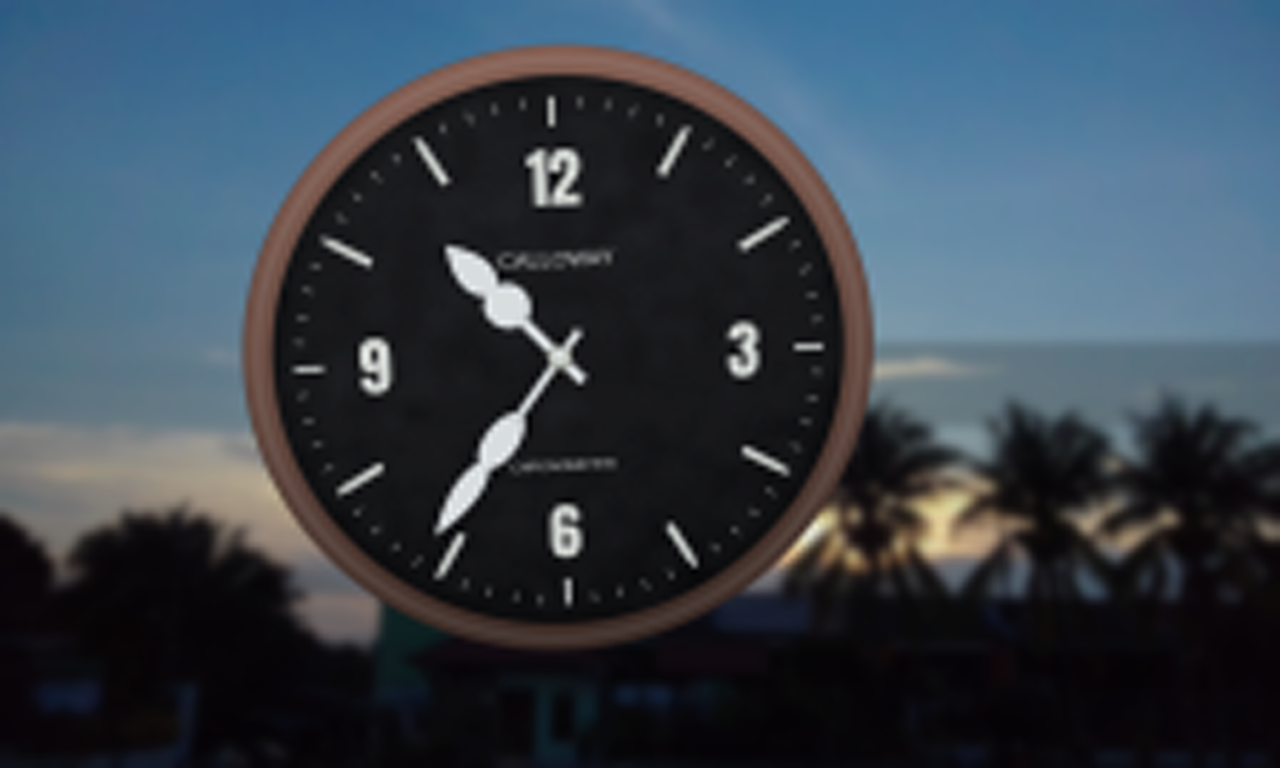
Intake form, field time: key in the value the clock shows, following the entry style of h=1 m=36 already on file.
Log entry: h=10 m=36
